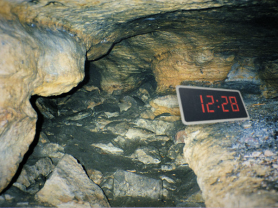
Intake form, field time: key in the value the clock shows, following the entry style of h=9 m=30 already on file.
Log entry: h=12 m=28
